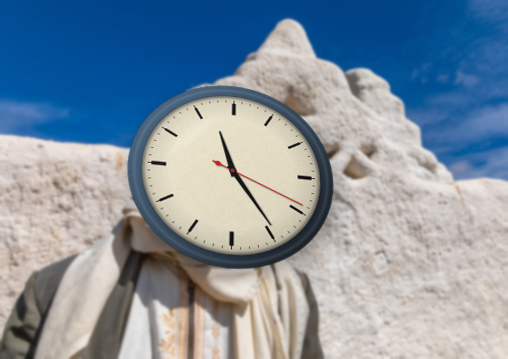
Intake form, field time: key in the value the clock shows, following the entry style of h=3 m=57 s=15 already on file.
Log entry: h=11 m=24 s=19
